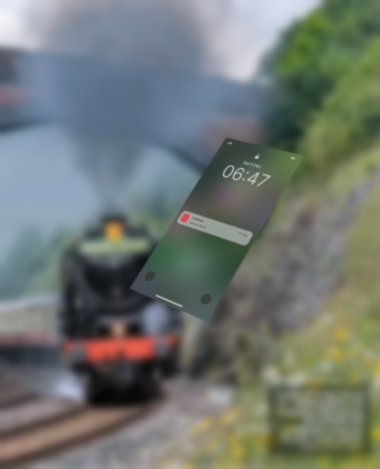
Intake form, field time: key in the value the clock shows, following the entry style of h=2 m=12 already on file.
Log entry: h=6 m=47
